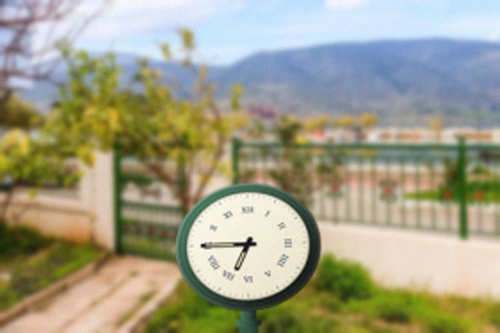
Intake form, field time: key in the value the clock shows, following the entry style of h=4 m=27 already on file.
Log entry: h=6 m=45
